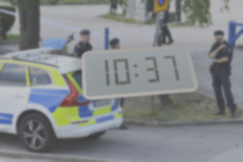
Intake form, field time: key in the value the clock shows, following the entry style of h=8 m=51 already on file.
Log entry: h=10 m=37
